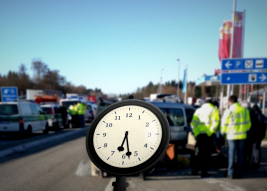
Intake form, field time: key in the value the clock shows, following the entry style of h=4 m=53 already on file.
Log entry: h=6 m=28
